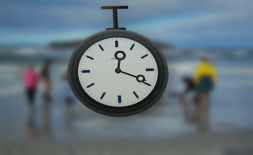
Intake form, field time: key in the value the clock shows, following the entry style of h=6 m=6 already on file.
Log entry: h=12 m=19
